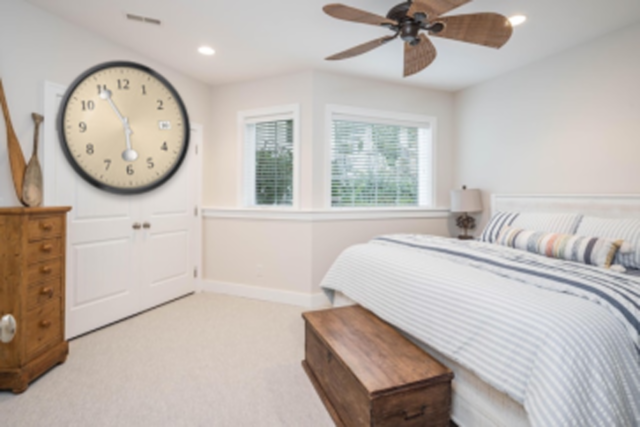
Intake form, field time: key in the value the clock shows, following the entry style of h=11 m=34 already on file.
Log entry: h=5 m=55
